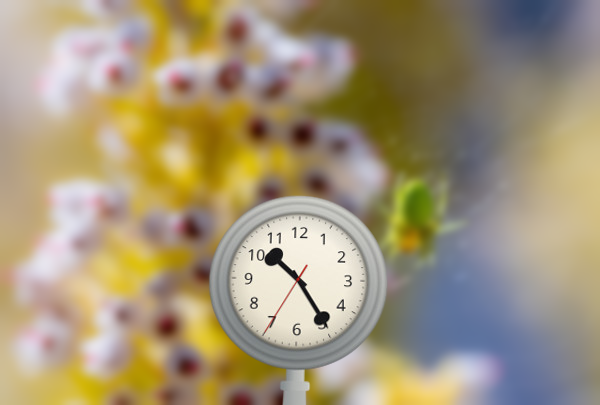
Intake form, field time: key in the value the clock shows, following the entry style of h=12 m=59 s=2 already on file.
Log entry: h=10 m=24 s=35
